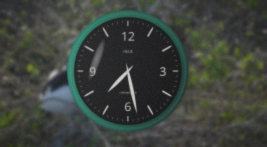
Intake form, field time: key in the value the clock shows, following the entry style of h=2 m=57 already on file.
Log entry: h=7 m=28
